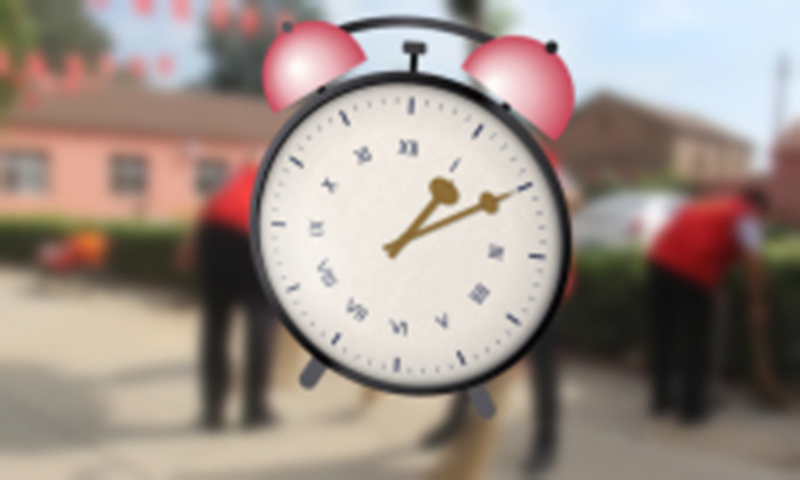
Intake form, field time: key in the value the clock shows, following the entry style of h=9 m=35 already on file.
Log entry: h=1 m=10
